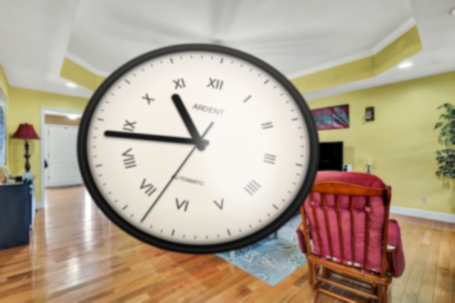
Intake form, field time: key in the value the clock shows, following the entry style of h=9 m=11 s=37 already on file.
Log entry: h=10 m=43 s=33
